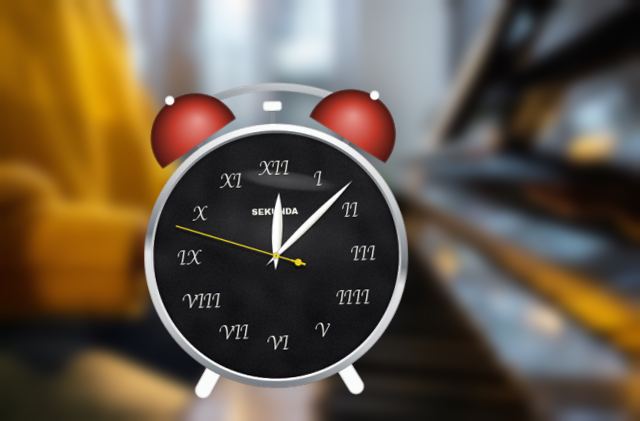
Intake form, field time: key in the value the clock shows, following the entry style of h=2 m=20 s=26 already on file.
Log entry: h=12 m=7 s=48
